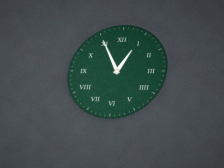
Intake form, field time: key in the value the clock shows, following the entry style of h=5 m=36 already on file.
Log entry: h=12 m=55
